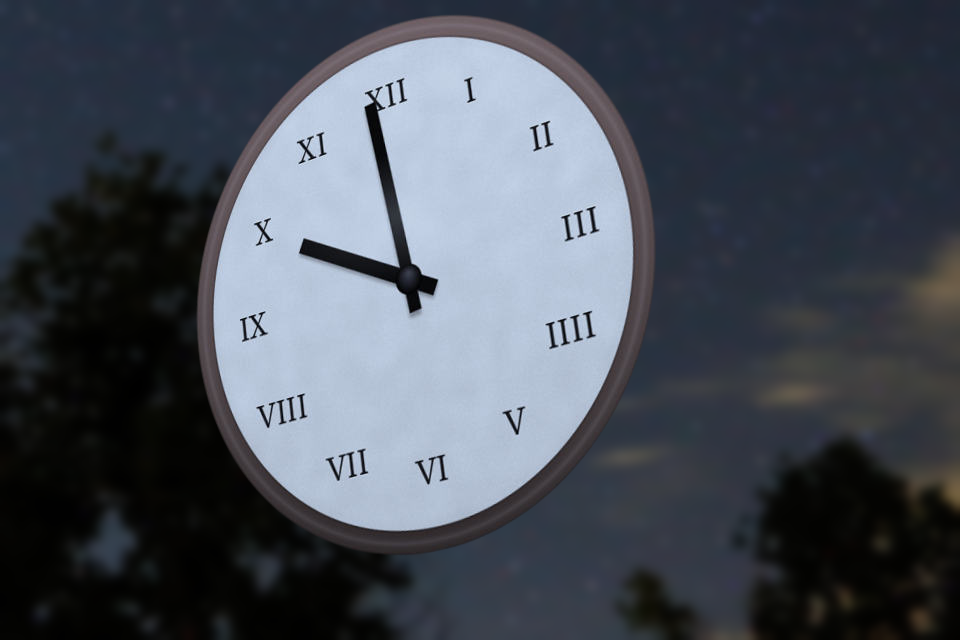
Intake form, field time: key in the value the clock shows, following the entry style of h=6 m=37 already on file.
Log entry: h=9 m=59
